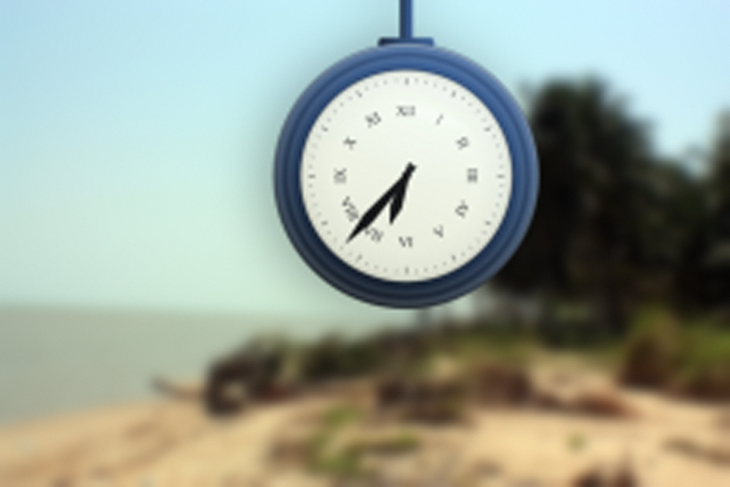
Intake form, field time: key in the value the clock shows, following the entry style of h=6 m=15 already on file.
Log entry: h=6 m=37
